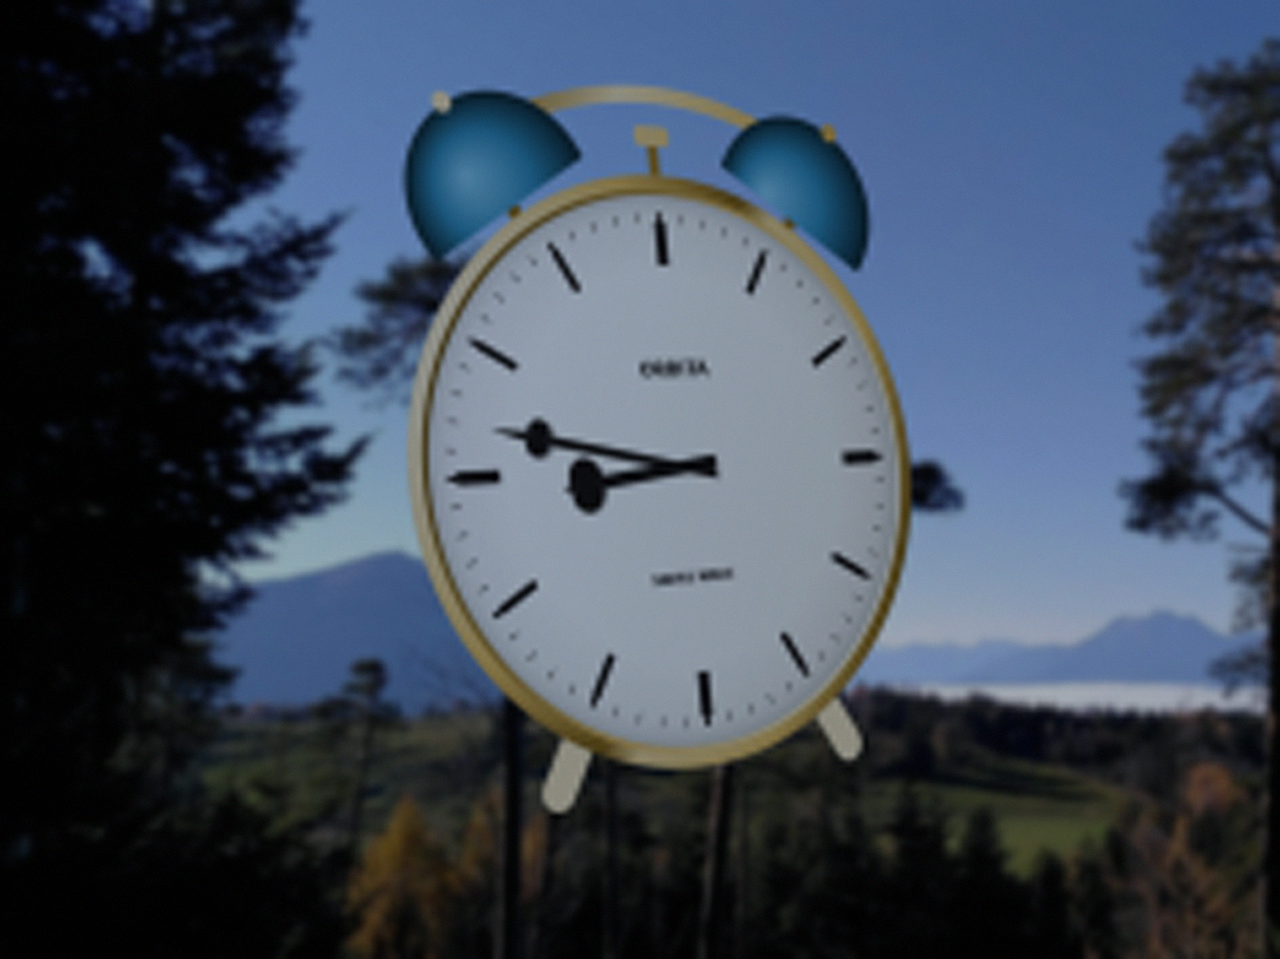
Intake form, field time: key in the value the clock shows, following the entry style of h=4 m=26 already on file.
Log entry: h=8 m=47
